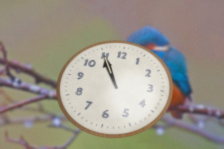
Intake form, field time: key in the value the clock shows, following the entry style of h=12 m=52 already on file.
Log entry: h=10 m=55
